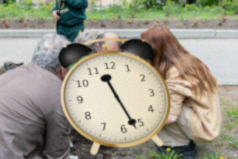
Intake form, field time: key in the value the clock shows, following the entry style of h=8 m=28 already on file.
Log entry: h=11 m=27
